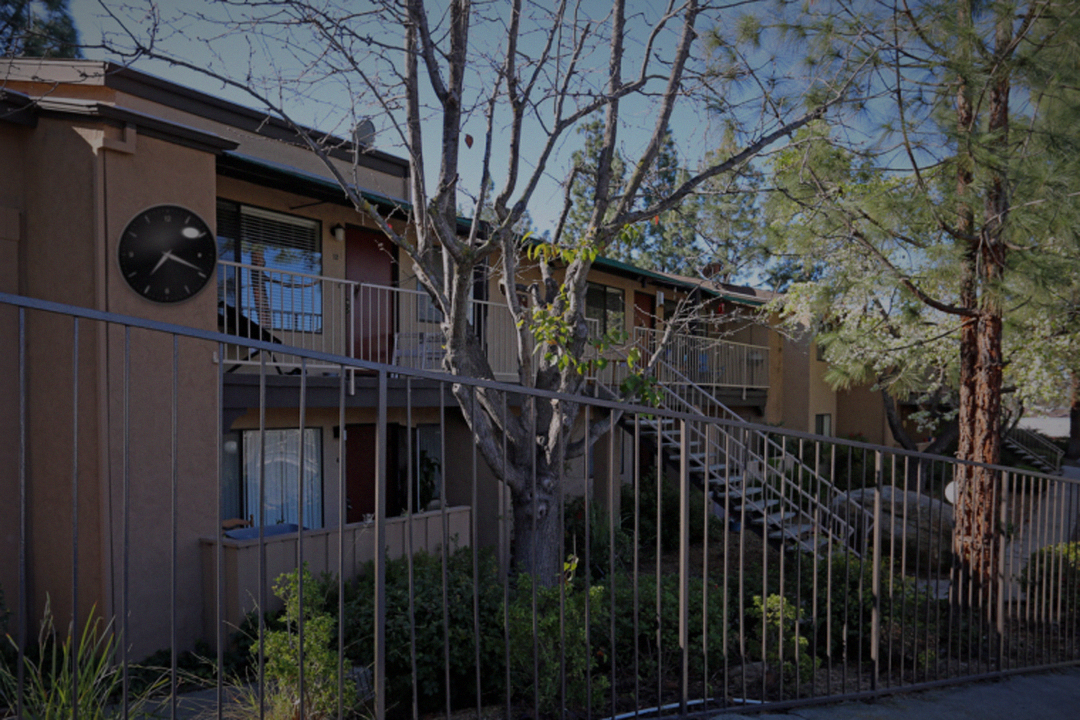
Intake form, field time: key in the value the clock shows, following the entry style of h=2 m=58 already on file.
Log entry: h=7 m=19
